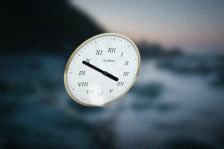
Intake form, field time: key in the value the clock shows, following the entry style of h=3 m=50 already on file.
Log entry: h=3 m=49
